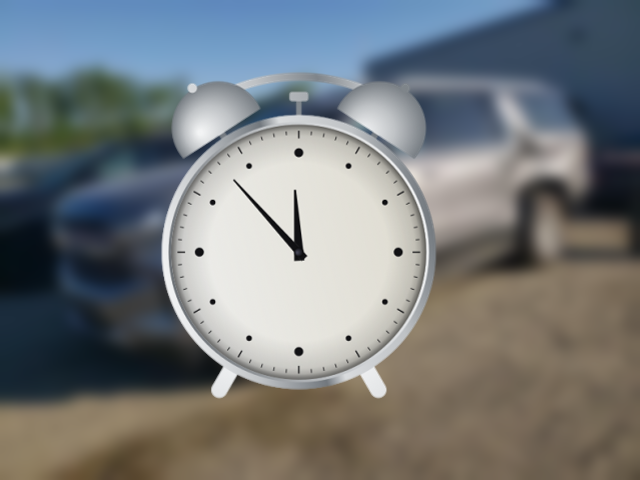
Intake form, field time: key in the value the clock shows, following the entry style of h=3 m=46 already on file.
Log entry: h=11 m=53
